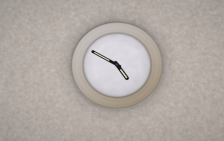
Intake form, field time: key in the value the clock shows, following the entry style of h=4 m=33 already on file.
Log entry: h=4 m=50
